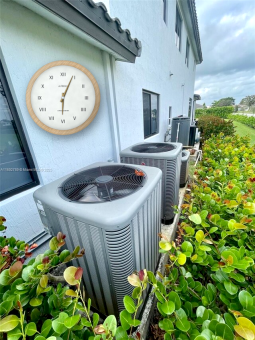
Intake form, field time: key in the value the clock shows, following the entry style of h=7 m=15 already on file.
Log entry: h=6 m=4
